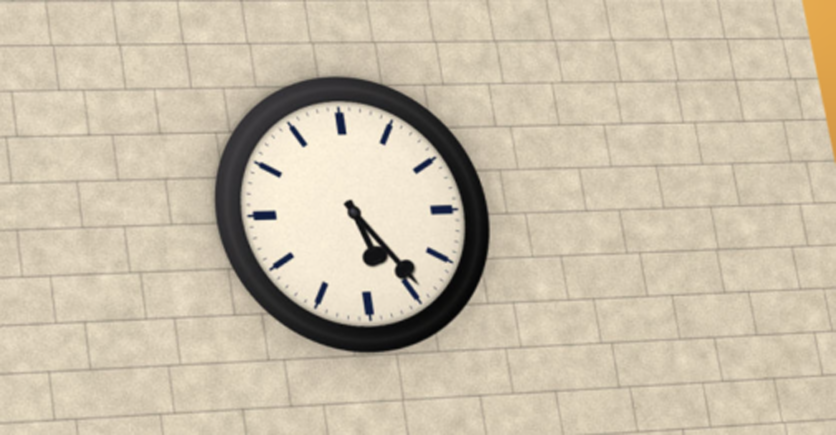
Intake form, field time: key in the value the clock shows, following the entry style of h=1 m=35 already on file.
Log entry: h=5 m=24
